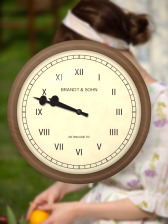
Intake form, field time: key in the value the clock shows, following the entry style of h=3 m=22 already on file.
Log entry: h=9 m=48
